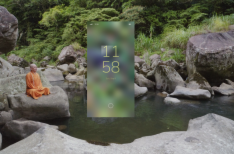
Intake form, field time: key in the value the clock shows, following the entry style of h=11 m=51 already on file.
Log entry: h=11 m=58
